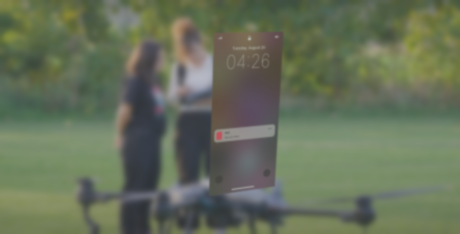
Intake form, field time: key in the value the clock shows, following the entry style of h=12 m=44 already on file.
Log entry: h=4 m=26
